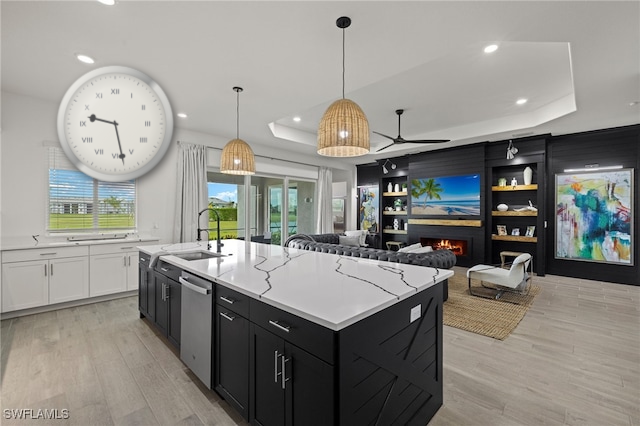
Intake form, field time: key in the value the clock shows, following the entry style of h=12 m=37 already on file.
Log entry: h=9 m=28
